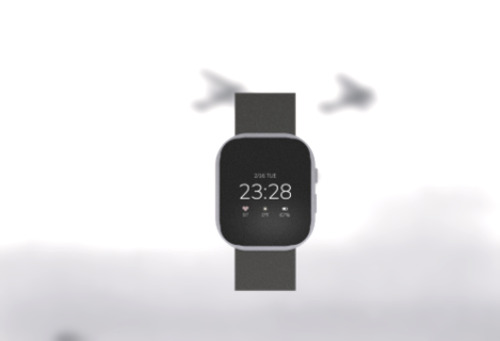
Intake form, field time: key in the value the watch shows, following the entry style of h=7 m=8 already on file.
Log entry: h=23 m=28
